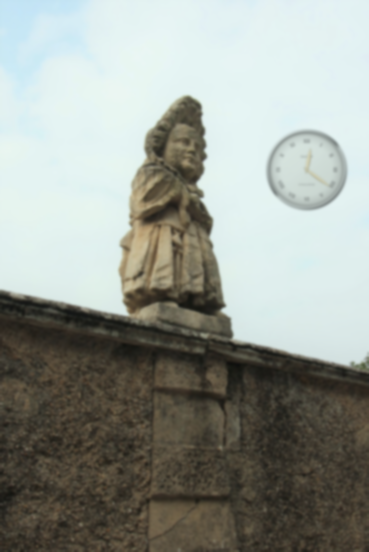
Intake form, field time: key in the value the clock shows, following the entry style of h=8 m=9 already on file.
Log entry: h=12 m=21
